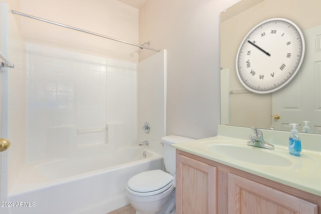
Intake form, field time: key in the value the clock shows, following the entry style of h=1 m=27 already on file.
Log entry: h=9 m=49
